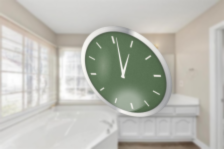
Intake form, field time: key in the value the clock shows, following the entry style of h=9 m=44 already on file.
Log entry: h=1 m=1
